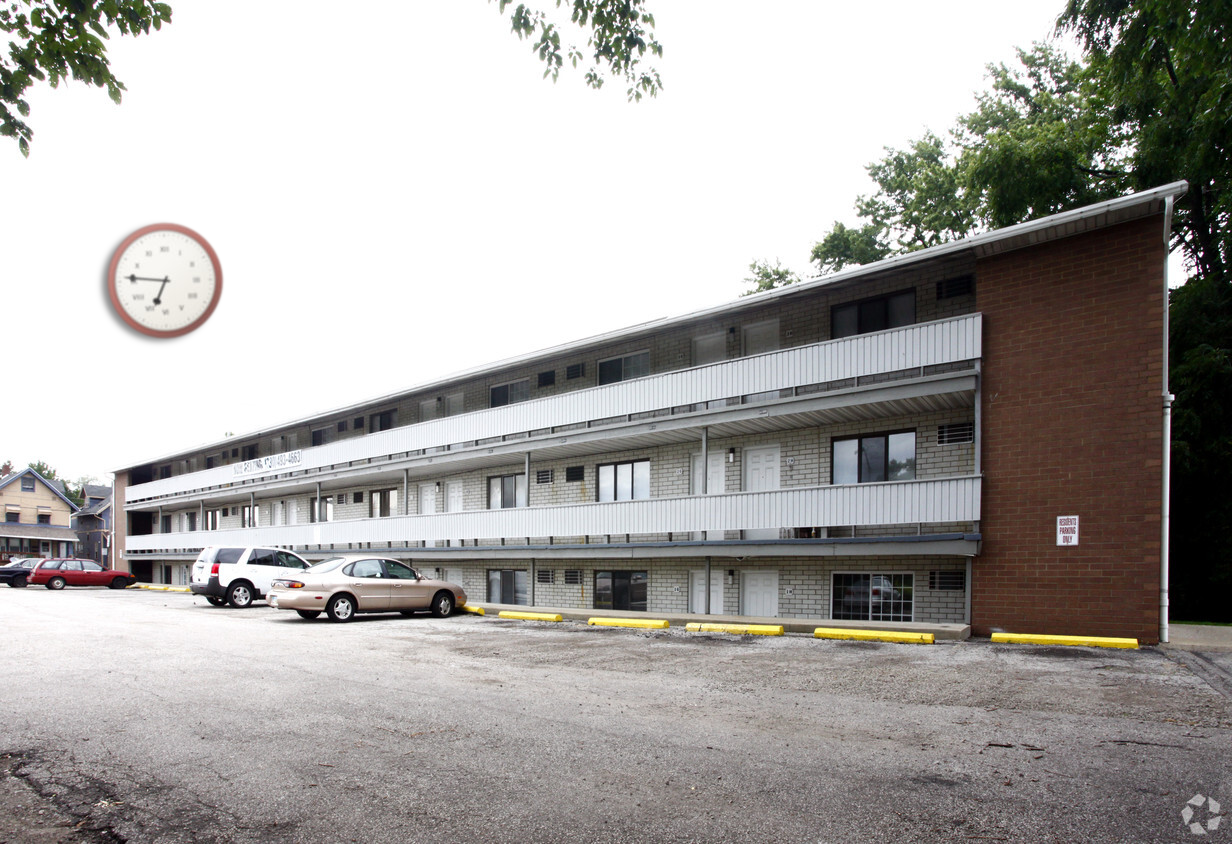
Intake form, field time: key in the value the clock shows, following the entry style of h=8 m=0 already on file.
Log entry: h=6 m=46
